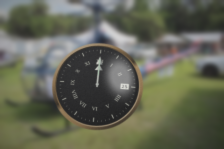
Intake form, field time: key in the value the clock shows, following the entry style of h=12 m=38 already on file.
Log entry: h=12 m=0
